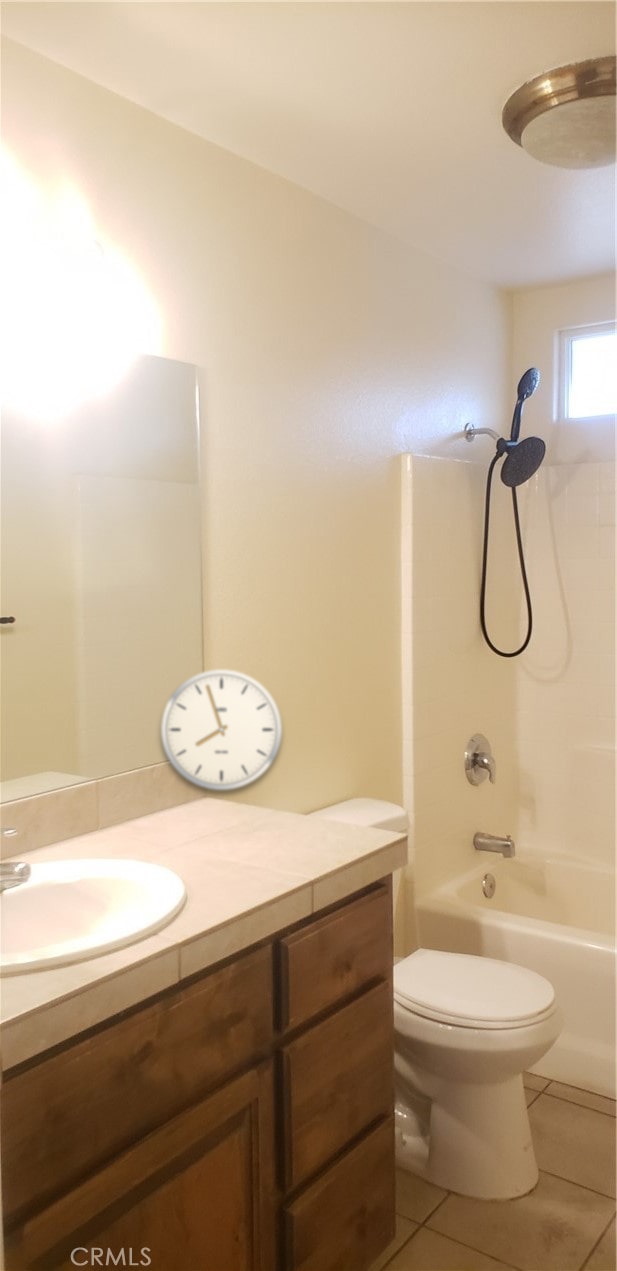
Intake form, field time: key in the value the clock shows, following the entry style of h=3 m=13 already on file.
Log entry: h=7 m=57
